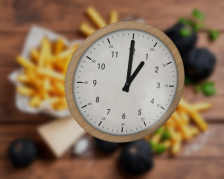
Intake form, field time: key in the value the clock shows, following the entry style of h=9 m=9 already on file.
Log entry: h=1 m=0
